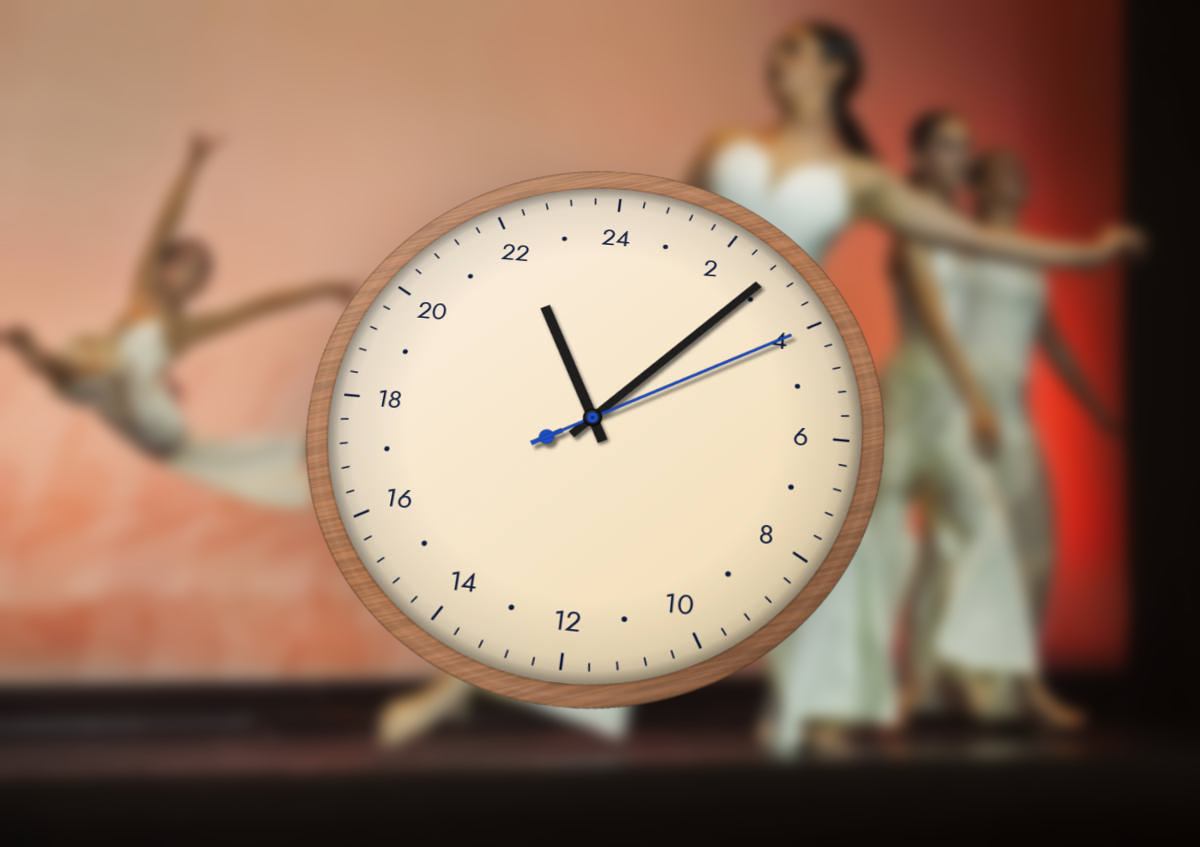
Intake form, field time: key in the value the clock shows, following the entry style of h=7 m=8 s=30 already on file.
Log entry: h=22 m=7 s=10
